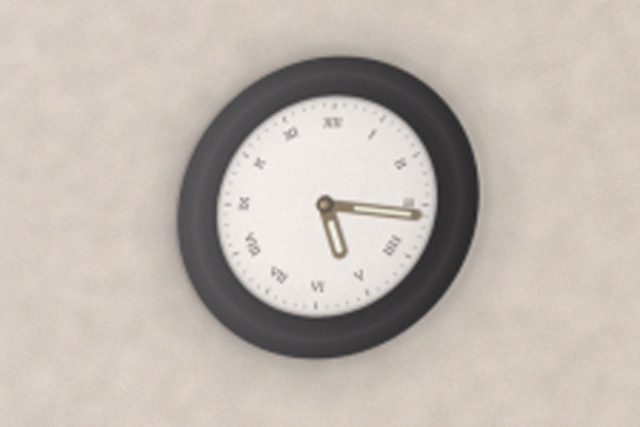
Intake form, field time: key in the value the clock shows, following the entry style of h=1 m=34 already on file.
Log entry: h=5 m=16
